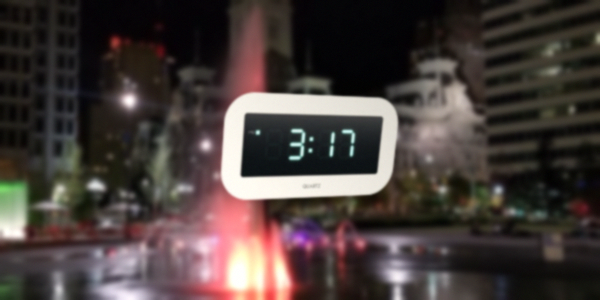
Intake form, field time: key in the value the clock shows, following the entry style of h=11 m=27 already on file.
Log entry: h=3 m=17
